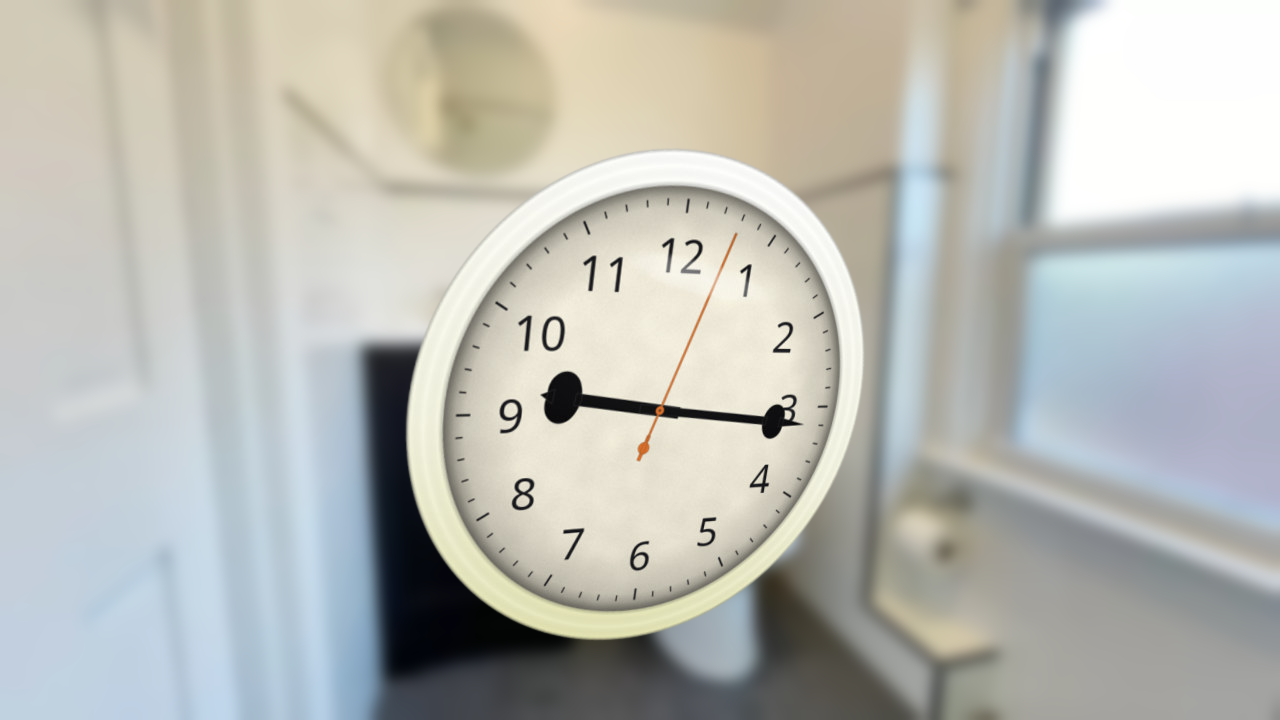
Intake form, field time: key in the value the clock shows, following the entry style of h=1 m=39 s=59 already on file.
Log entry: h=9 m=16 s=3
